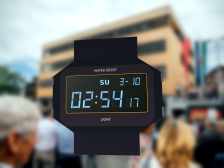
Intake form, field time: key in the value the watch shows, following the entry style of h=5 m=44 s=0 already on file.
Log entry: h=2 m=54 s=17
